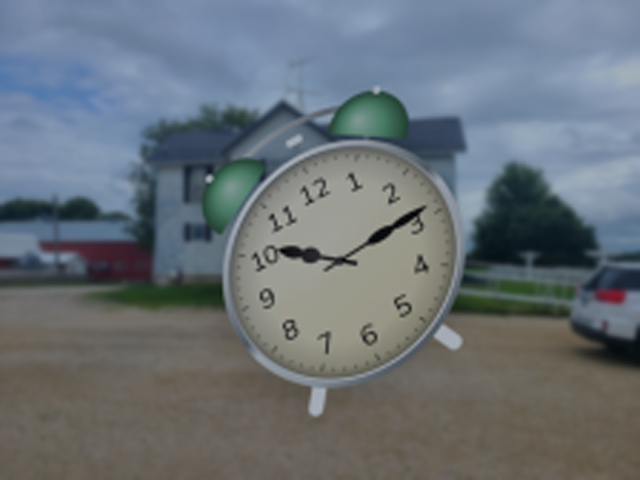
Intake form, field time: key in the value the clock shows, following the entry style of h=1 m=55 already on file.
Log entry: h=10 m=14
